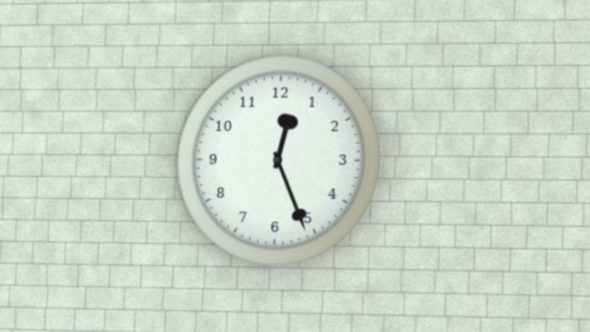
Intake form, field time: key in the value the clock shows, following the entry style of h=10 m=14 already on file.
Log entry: h=12 m=26
